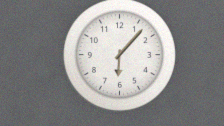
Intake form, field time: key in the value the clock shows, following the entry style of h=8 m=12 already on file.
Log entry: h=6 m=7
